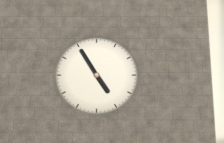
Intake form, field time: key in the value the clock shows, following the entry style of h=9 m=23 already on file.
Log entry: h=4 m=55
